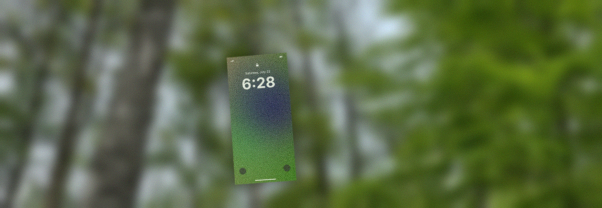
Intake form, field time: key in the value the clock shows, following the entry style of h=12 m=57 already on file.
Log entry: h=6 m=28
